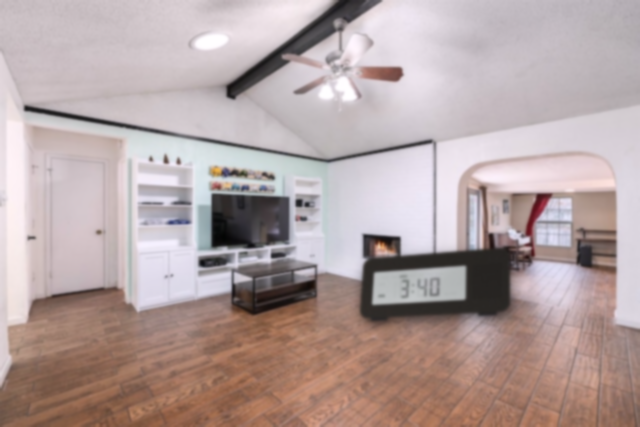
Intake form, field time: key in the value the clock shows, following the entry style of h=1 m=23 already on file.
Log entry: h=3 m=40
